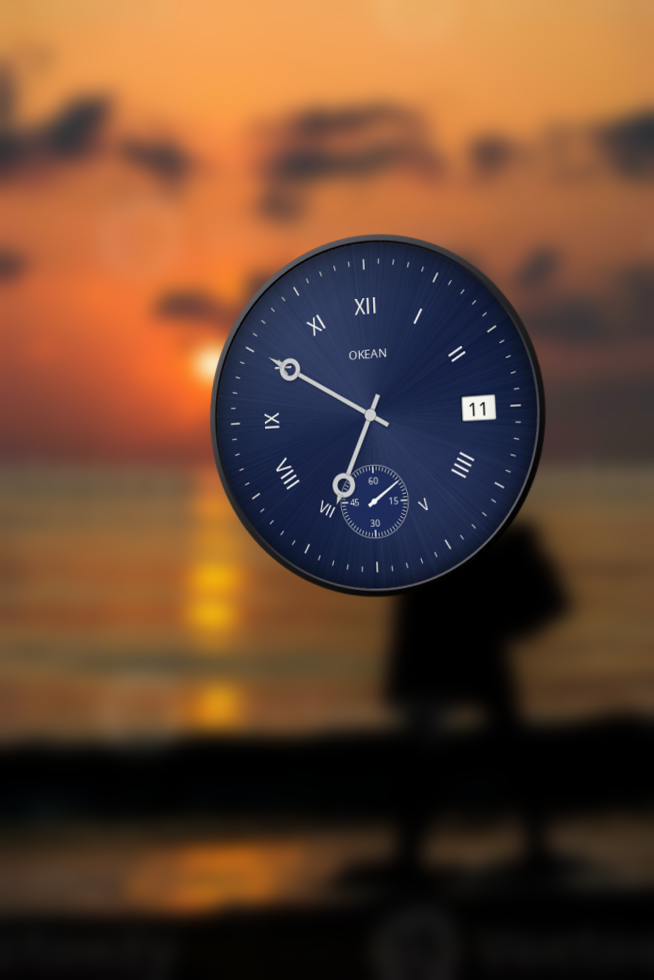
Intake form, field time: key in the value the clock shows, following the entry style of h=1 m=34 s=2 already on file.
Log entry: h=6 m=50 s=9
